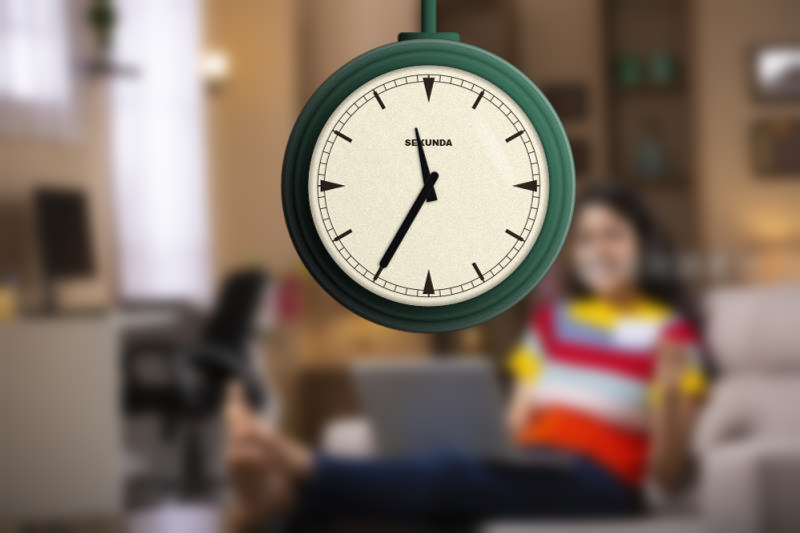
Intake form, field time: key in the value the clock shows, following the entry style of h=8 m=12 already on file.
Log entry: h=11 m=35
